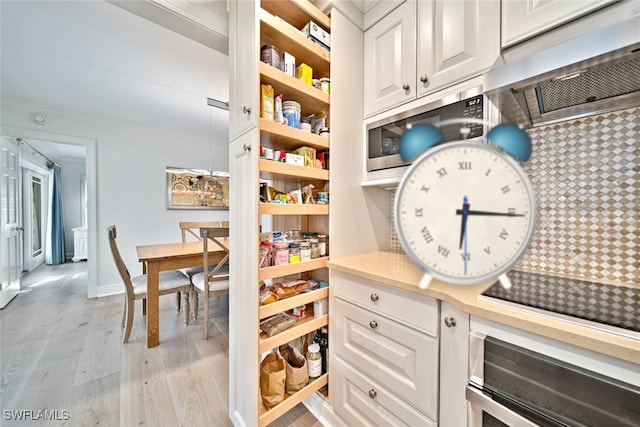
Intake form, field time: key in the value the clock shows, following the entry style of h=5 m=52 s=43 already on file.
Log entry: h=6 m=15 s=30
